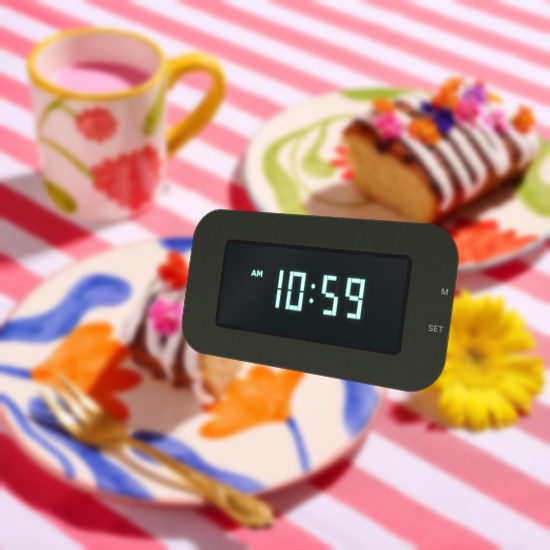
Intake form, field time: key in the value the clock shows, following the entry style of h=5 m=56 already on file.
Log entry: h=10 m=59
